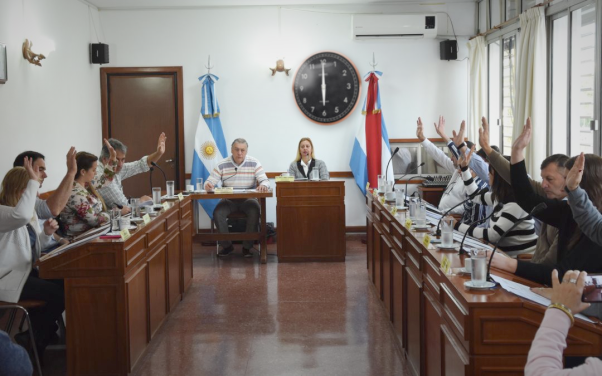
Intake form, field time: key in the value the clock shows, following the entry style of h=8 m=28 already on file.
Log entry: h=6 m=0
